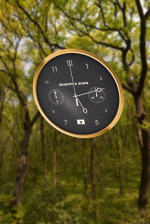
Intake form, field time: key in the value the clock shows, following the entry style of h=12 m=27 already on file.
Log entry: h=5 m=13
